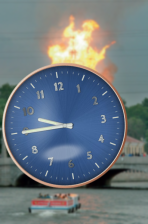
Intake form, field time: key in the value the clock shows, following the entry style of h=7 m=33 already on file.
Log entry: h=9 m=45
